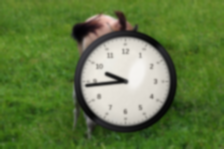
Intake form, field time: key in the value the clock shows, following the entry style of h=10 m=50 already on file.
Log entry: h=9 m=44
